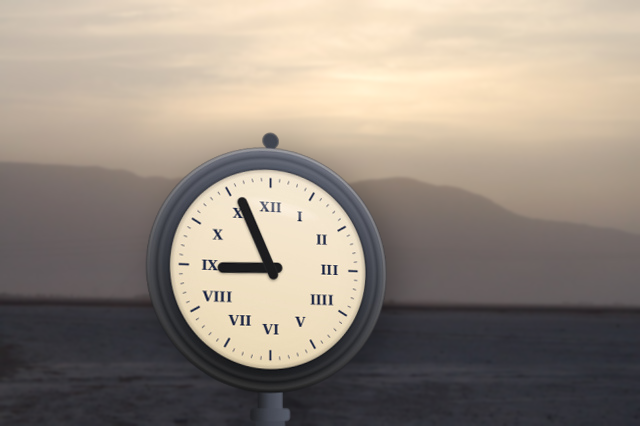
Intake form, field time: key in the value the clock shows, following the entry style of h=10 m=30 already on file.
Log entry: h=8 m=56
